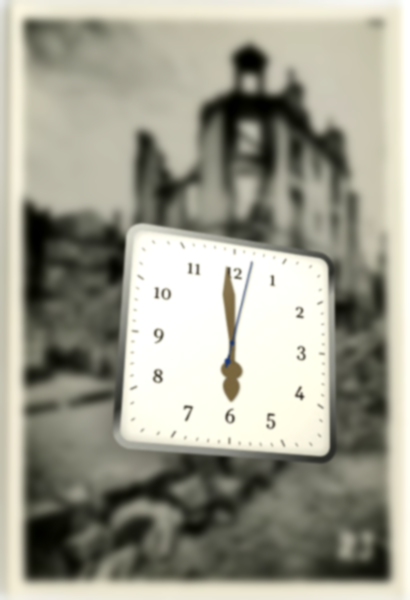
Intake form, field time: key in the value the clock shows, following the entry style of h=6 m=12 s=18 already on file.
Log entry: h=5 m=59 s=2
